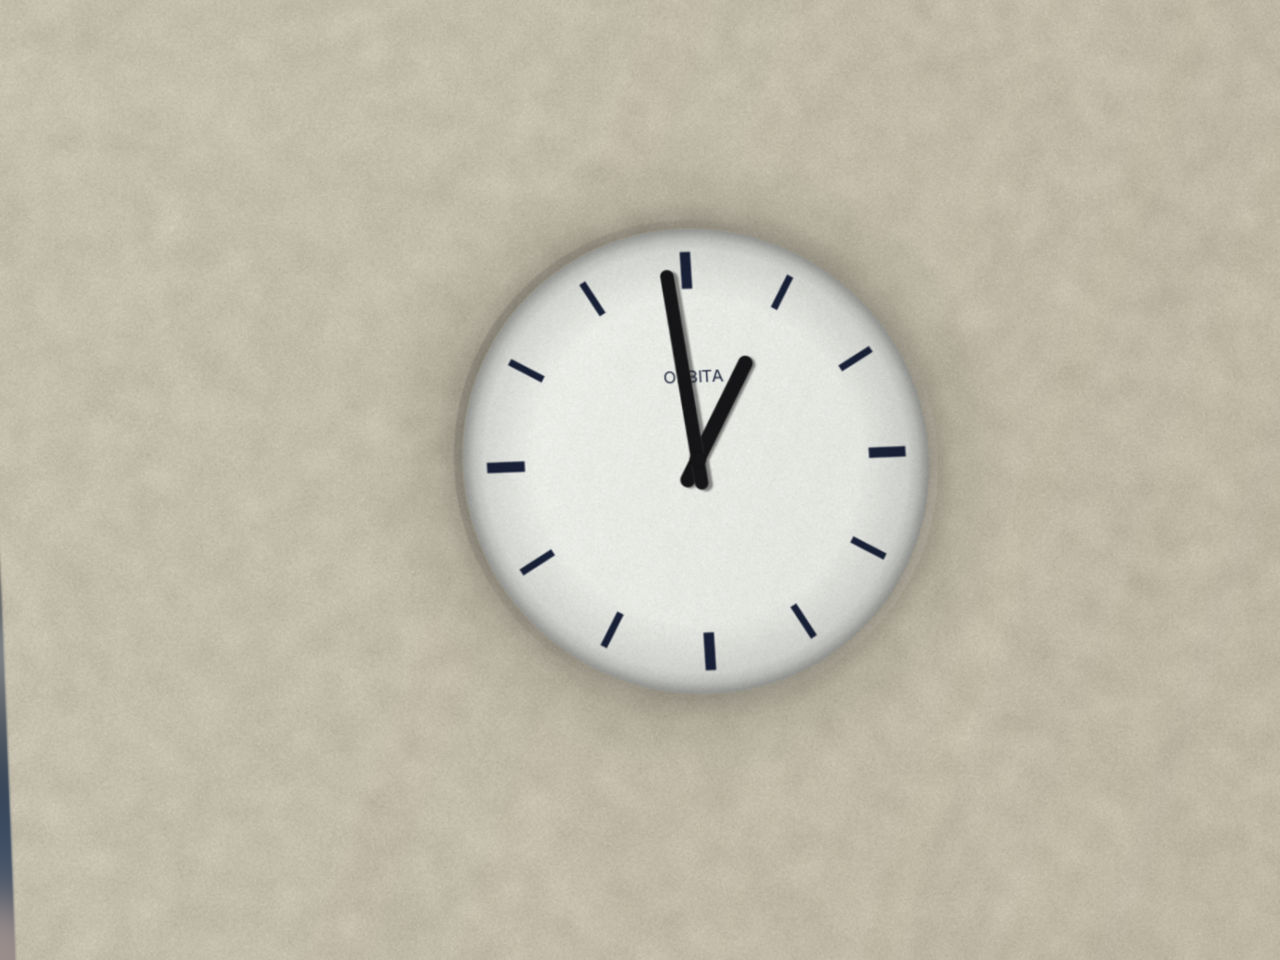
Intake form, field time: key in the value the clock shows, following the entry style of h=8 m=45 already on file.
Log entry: h=12 m=59
